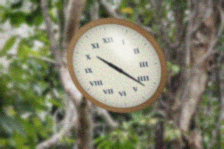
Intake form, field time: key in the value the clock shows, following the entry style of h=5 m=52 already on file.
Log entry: h=10 m=22
